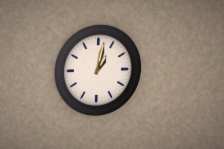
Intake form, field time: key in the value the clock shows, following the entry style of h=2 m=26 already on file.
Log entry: h=1 m=2
